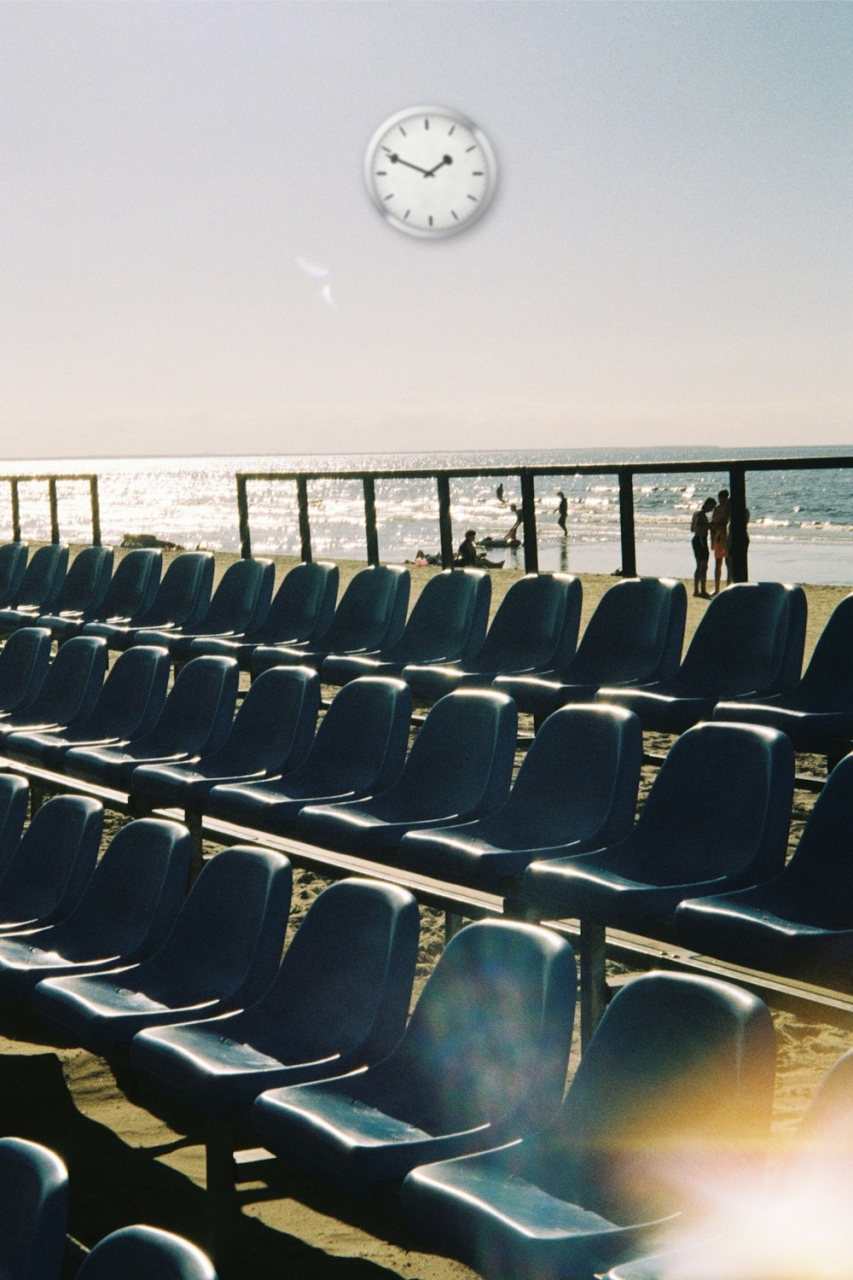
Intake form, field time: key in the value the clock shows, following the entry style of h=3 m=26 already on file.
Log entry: h=1 m=49
